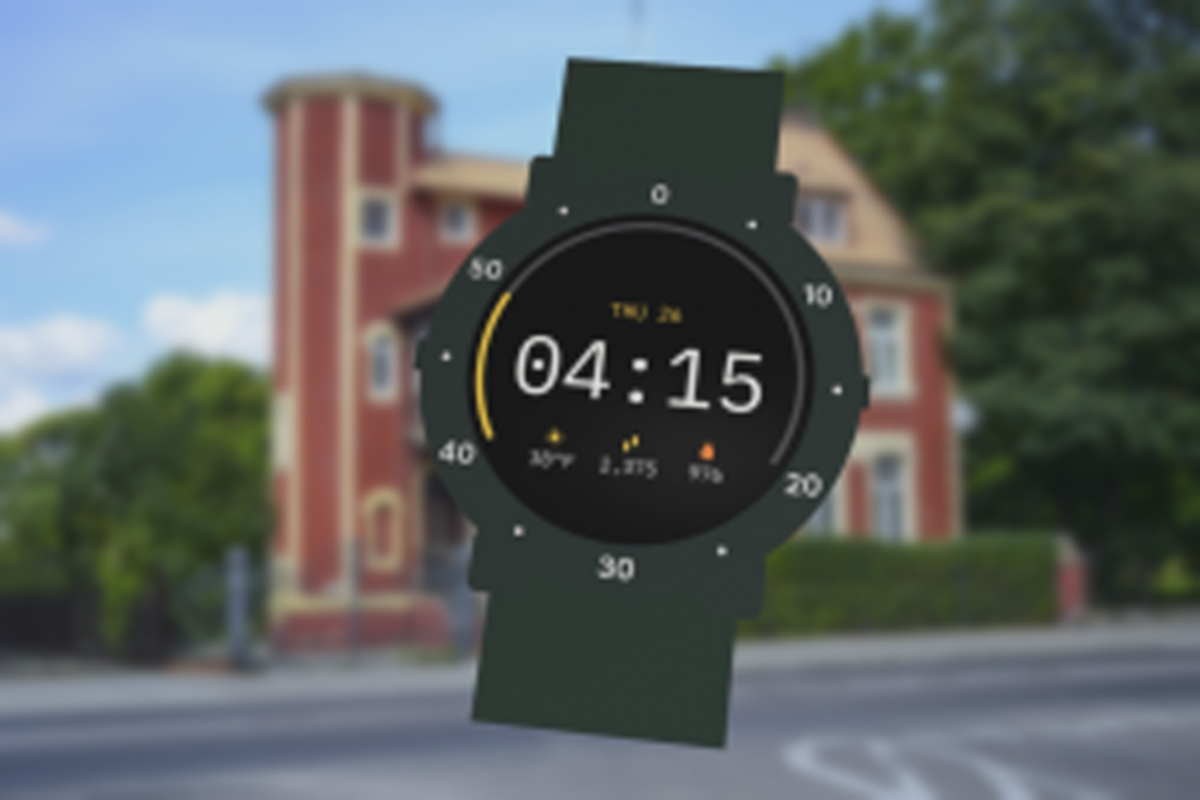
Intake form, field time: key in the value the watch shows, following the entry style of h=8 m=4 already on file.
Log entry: h=4 m=15
